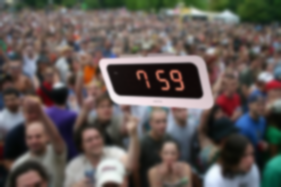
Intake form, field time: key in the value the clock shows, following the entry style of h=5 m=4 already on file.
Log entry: h=7 m=59
